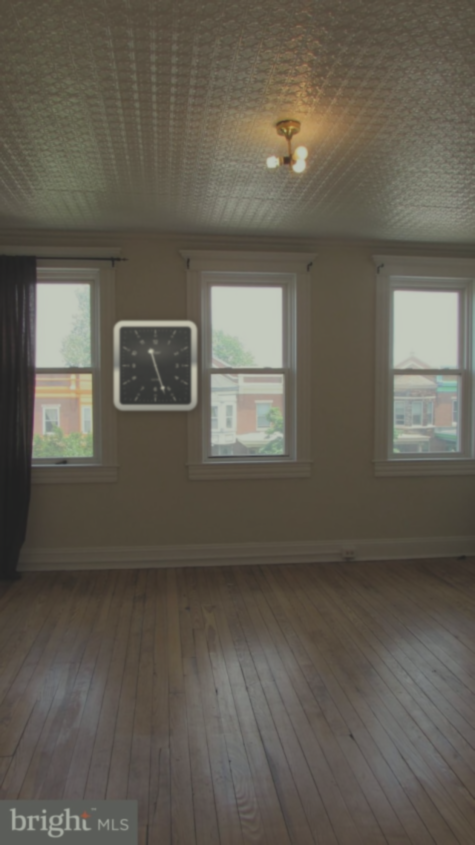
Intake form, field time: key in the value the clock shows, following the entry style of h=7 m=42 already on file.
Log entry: h=11 m=27
